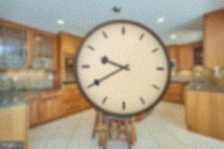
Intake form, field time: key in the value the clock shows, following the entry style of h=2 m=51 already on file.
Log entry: h=9 m=40
